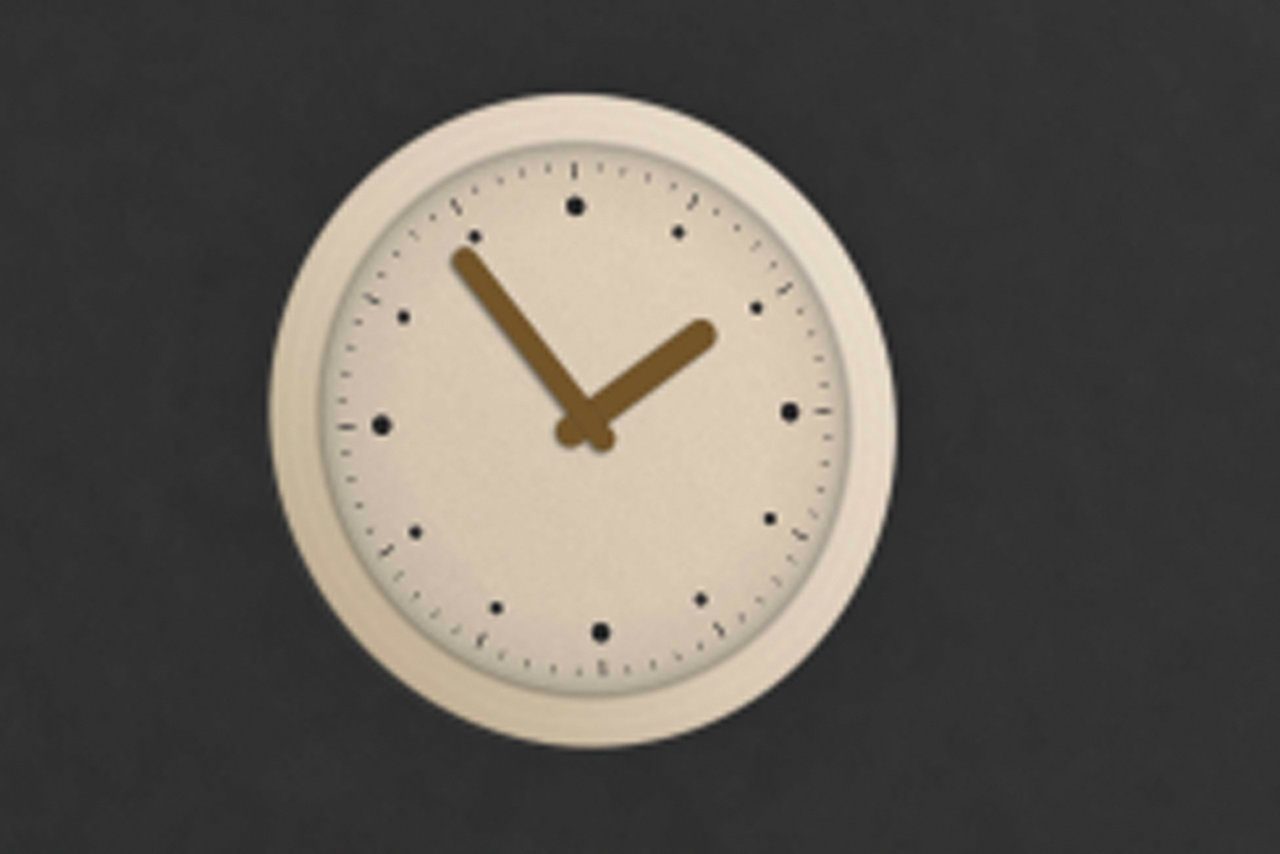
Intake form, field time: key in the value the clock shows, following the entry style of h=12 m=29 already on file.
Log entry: h=1 m=54
